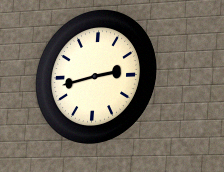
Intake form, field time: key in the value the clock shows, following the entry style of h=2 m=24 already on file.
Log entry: h=2 m=43
